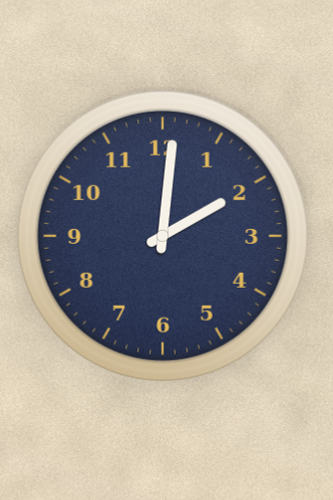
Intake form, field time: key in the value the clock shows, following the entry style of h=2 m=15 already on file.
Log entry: h=2 m=1
